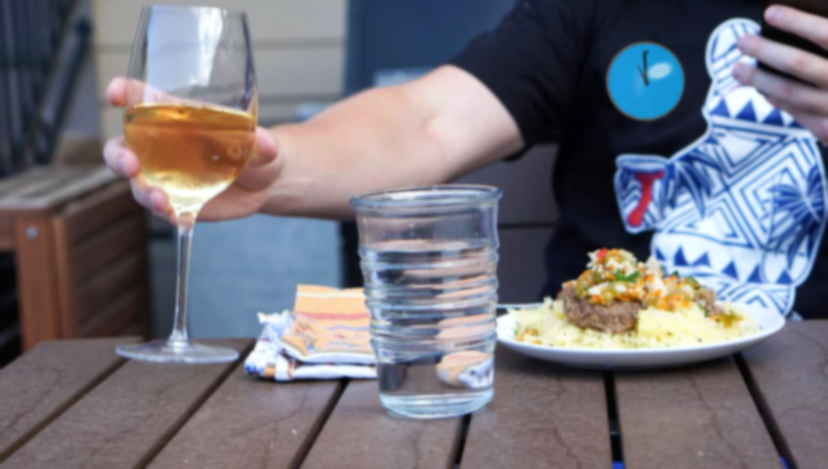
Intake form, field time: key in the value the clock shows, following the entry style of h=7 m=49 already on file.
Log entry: h=10 m=59
